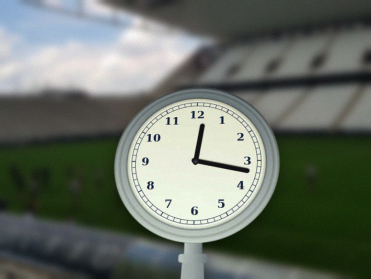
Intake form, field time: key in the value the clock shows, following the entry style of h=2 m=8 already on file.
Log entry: h=12 m=17
